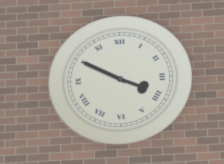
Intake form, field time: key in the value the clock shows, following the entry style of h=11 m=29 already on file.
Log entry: h=3 m=50
